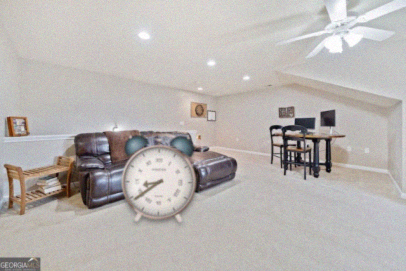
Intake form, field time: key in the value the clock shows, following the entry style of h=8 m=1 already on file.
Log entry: h=8 m=39
